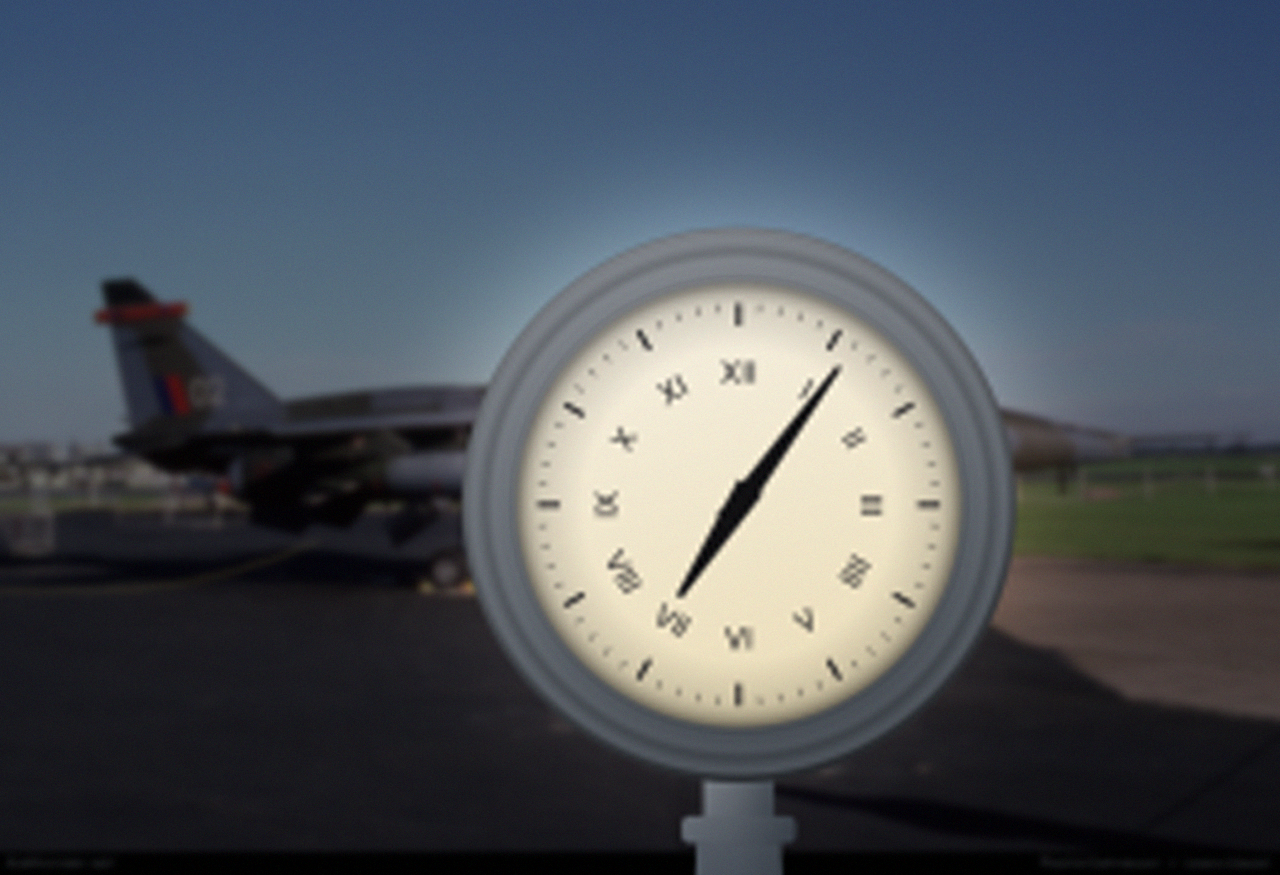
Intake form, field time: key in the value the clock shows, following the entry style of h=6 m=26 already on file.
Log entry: h=7 m=6
